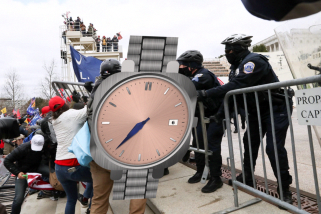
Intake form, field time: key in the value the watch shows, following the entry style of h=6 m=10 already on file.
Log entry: h=7 m=37
